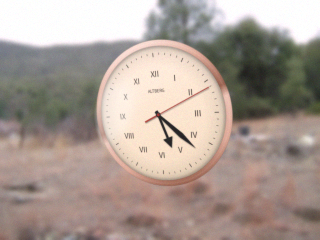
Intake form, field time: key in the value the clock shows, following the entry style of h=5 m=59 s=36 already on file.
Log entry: h=5 m=22 s=11
